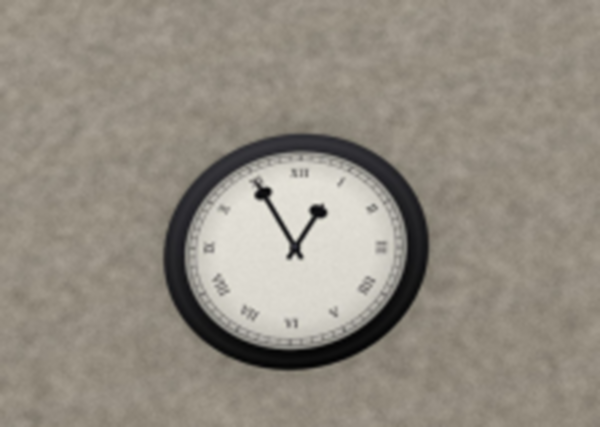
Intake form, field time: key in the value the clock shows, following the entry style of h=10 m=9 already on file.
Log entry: h=12 m=55
